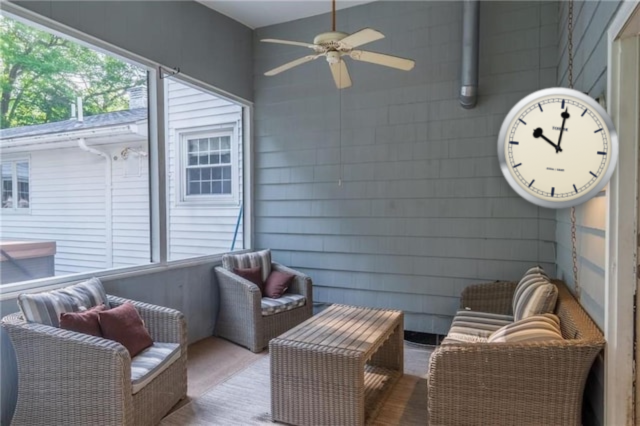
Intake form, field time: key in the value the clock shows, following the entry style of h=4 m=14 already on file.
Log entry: h=10 m=1
